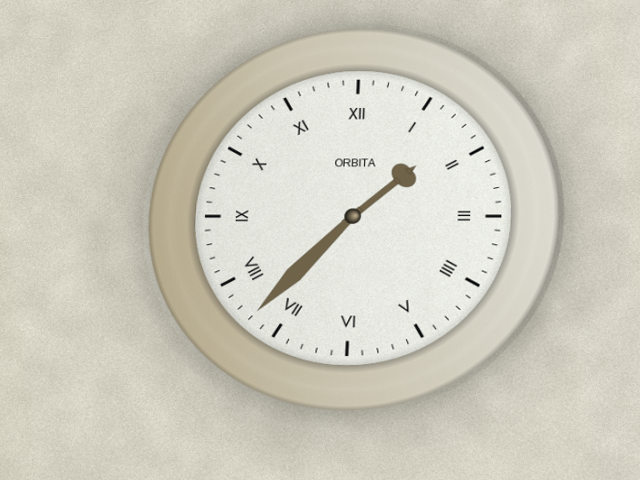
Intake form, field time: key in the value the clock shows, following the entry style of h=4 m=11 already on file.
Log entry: h=1 m=37
